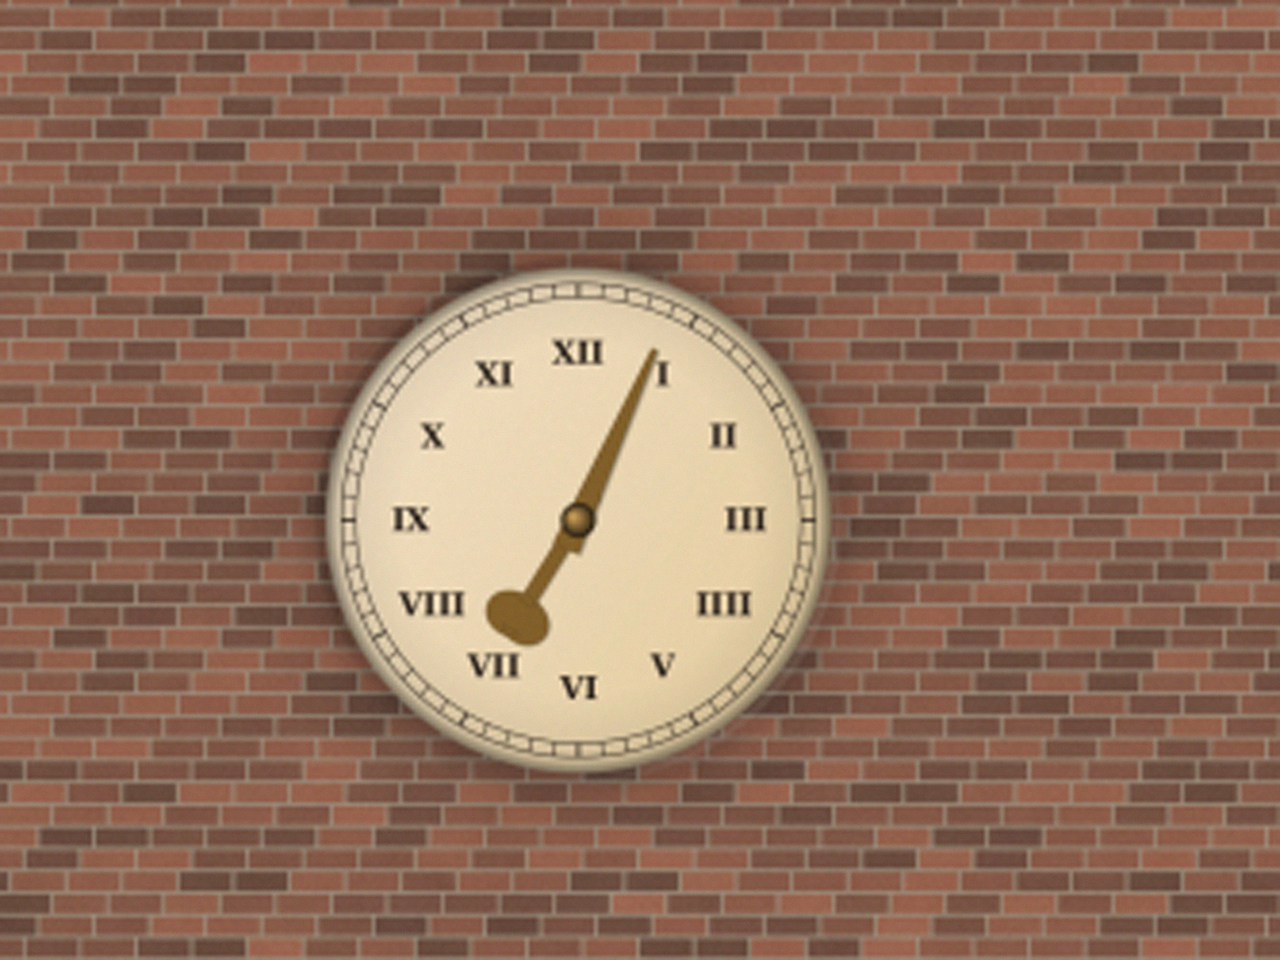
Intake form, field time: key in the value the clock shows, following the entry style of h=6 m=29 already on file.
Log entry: h=7 m=4
